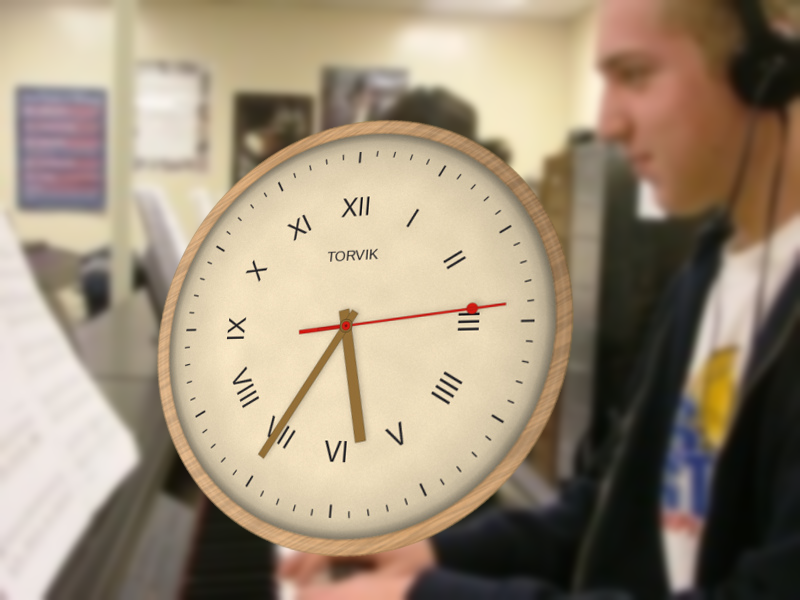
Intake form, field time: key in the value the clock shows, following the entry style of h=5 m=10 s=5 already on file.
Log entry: h=5 m=35 s=14
